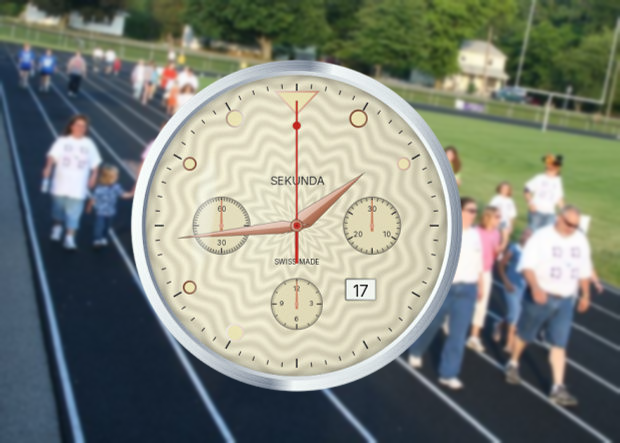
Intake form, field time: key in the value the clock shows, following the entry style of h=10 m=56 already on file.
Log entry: h=1 m=44
